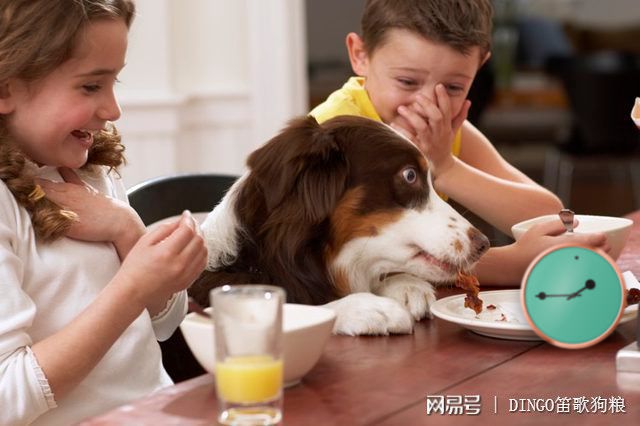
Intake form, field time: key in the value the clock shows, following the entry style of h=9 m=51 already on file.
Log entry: h=1 m=44
